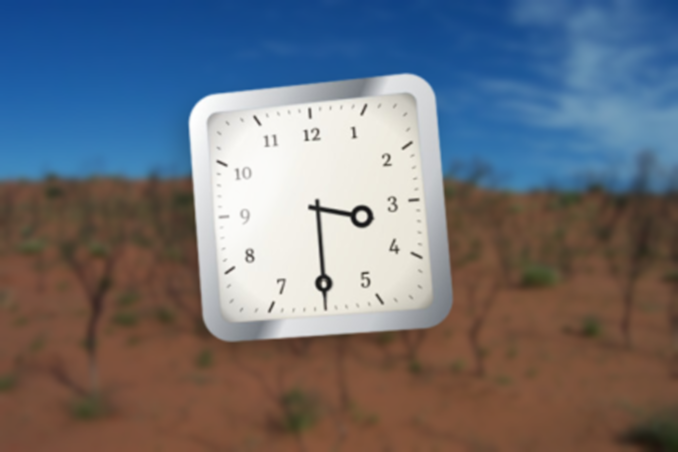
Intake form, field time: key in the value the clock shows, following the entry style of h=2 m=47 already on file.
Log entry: h=3 m=30
